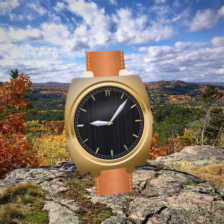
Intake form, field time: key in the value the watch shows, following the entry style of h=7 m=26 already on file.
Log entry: h=9 m=7
